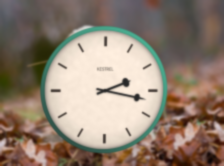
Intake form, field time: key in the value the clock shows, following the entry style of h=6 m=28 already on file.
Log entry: h=2 m=17
